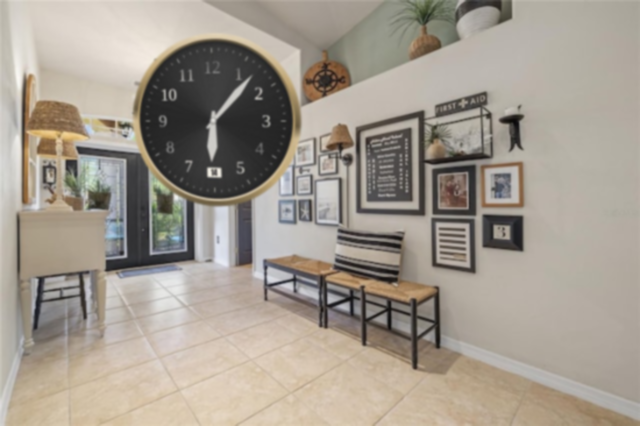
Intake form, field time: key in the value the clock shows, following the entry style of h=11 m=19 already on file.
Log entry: h=6 m=7
